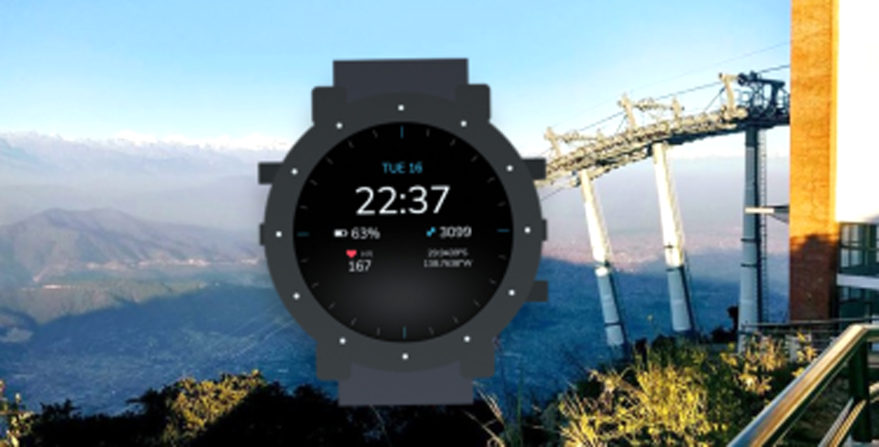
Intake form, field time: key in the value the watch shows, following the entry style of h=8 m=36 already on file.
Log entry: h=22 m=37
